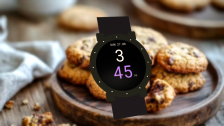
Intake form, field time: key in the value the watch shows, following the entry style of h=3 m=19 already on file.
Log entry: h=3 m=45
